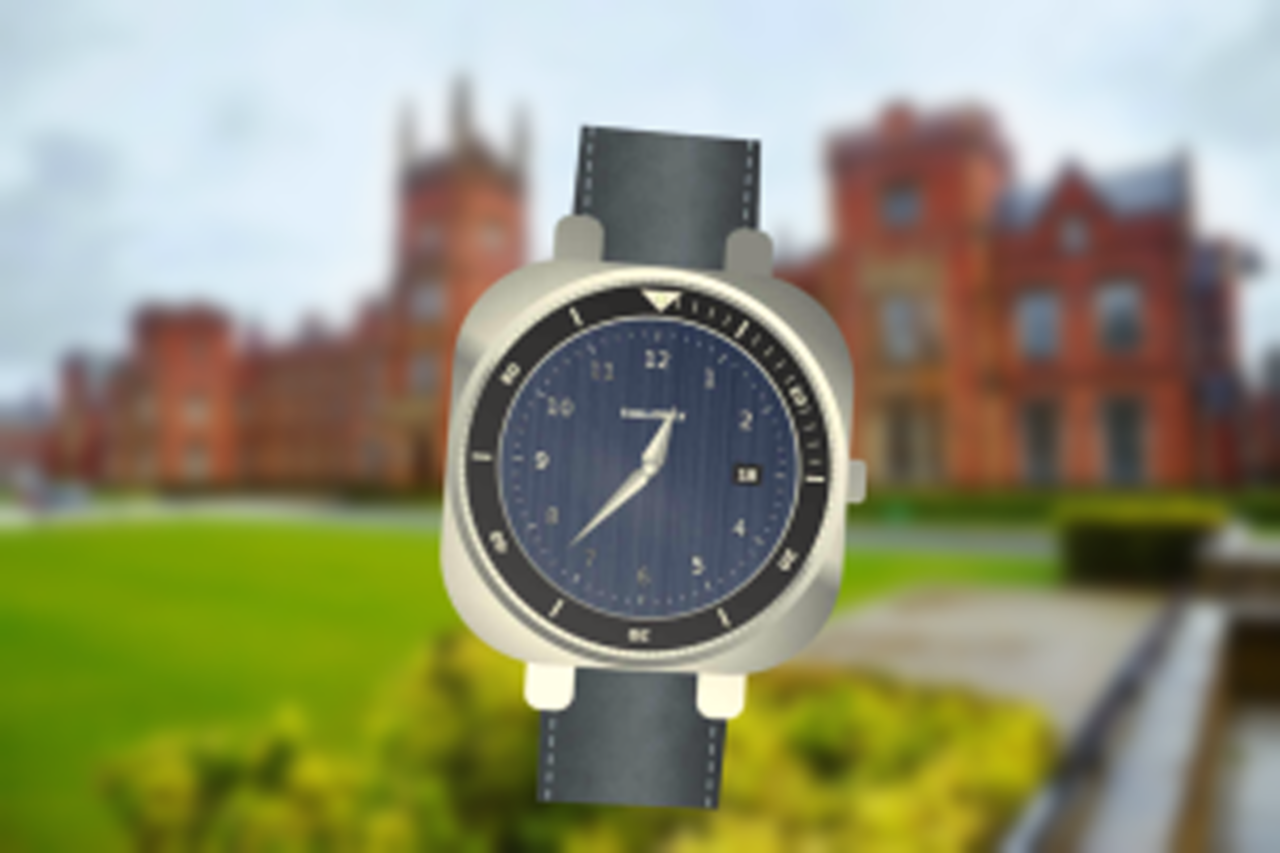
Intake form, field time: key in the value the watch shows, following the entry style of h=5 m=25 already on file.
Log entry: h=12 m=37
